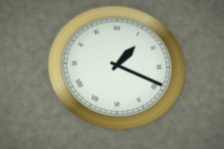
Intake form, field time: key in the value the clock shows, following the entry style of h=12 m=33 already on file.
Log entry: h=1 m=19
